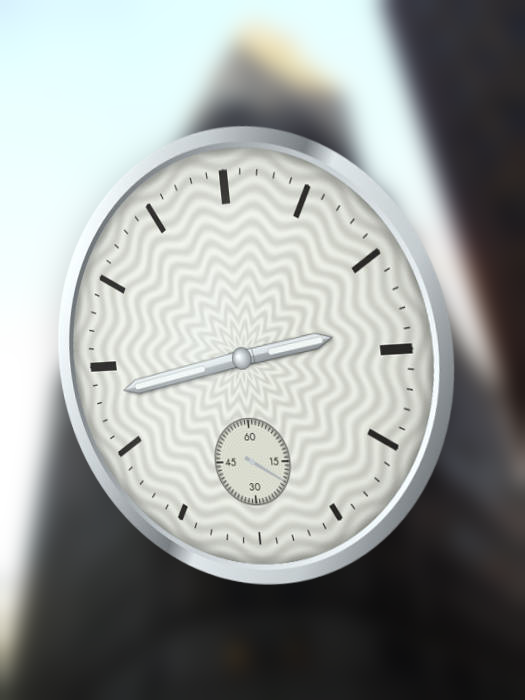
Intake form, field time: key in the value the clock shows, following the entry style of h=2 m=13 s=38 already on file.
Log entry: h=2 m=43 s=20
